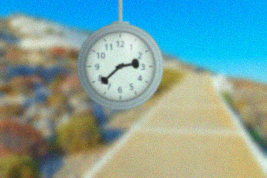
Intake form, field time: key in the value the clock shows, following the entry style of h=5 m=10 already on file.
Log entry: h=2 m=38
